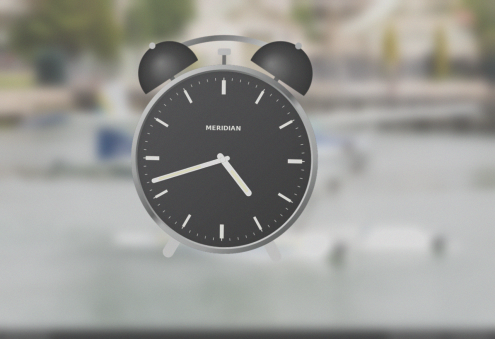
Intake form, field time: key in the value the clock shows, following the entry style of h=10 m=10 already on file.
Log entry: h=4 m=42
